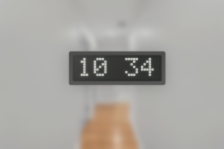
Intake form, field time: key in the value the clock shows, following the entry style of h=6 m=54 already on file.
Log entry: h=10 m=34
